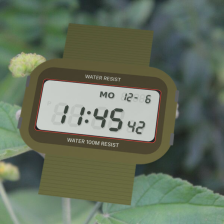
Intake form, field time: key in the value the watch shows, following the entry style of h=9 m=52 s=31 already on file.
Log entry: h=11 m=45 s=42
